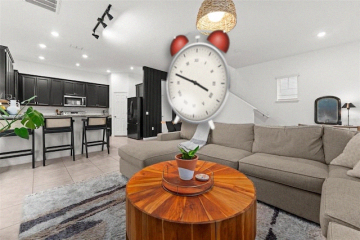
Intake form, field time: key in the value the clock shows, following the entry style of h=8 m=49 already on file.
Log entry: h=3 m=48
